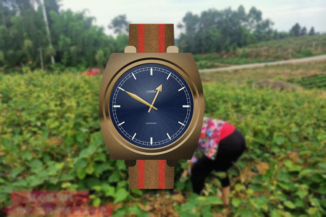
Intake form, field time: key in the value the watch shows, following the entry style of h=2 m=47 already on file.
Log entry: h=12 m=50
